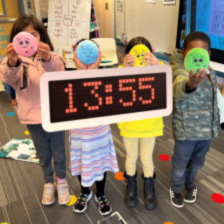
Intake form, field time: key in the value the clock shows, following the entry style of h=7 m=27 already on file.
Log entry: h=13 m=55
